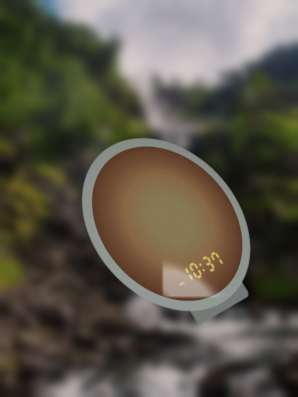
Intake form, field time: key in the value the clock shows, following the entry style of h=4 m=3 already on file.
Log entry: h=10 m=37
